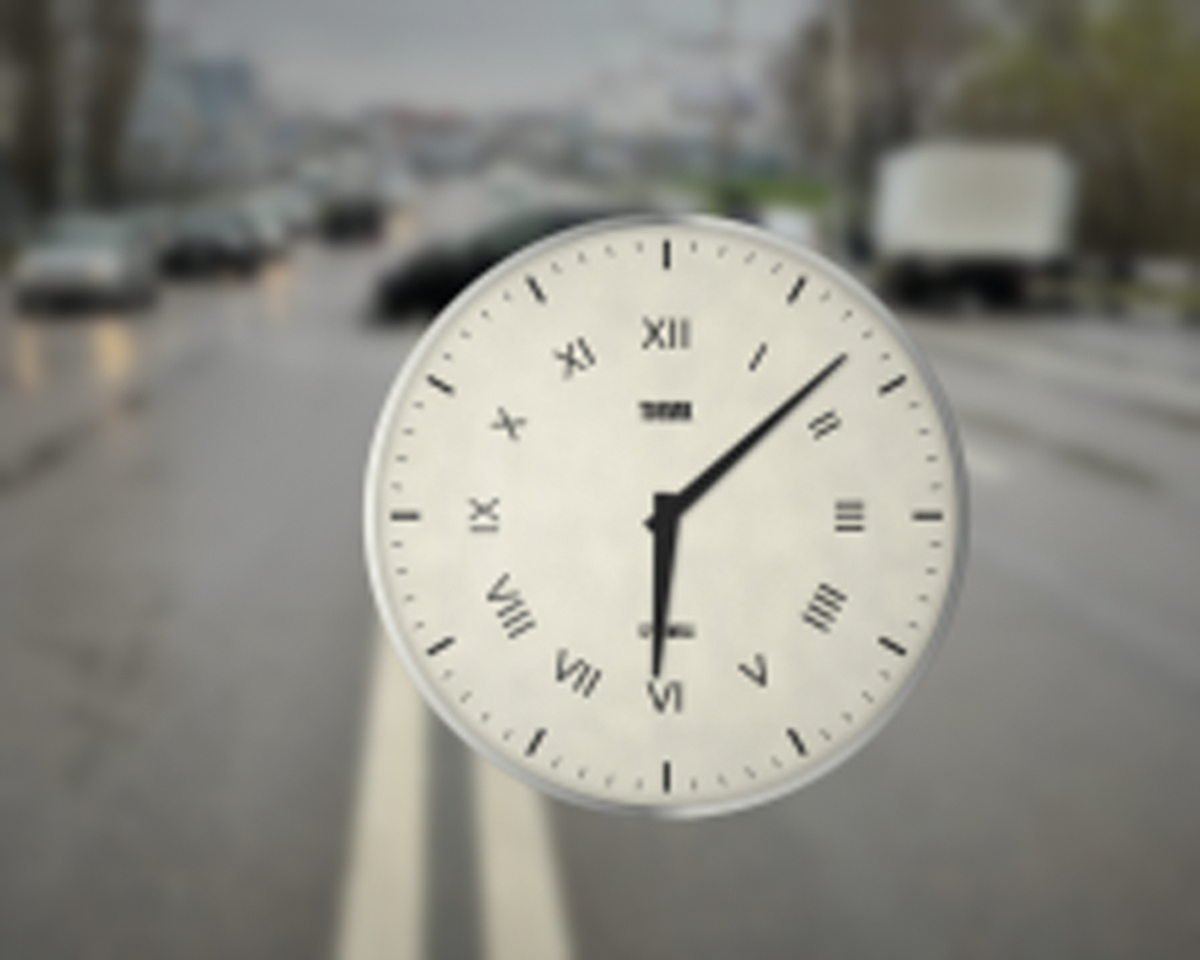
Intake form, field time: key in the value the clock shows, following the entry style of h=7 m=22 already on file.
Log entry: h=6 m=8
